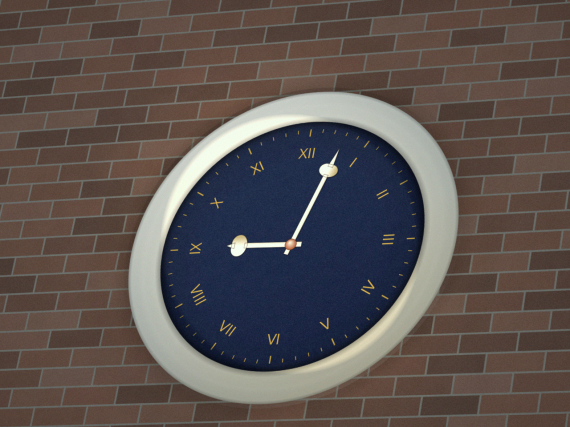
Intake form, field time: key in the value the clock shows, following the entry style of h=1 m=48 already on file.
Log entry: h=9 m=3
